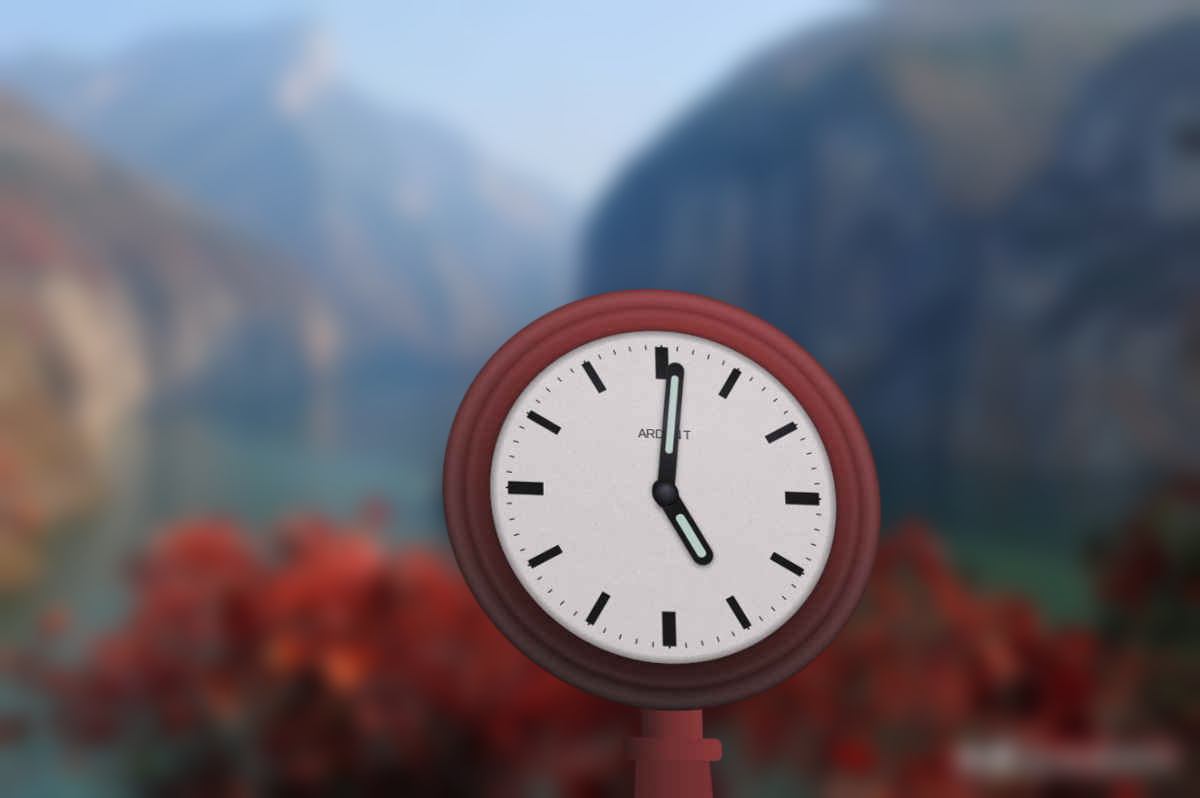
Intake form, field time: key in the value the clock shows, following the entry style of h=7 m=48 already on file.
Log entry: h=5 m=1
